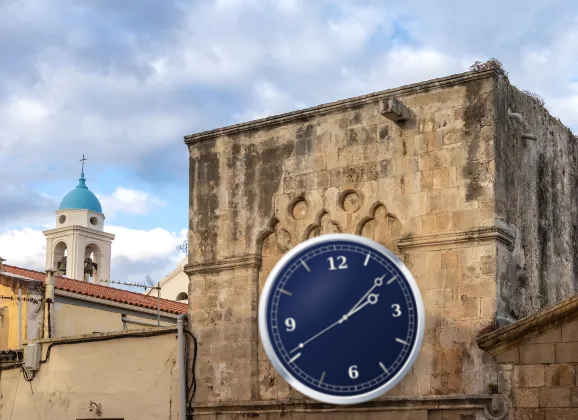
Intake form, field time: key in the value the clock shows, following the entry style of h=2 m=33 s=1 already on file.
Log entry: h=2 m=8 s=41
